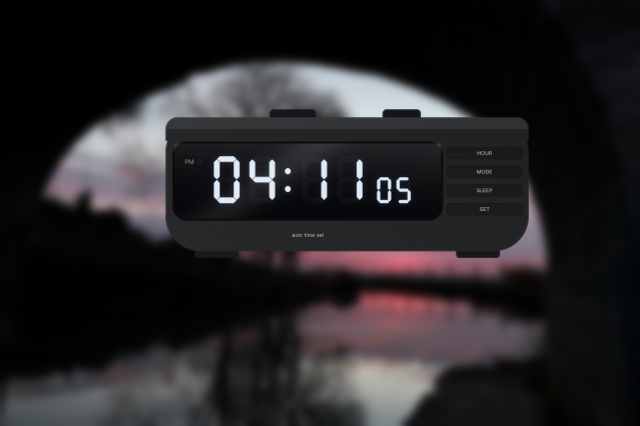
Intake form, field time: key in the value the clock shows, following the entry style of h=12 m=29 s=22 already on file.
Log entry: h=4 m=11 s=5
